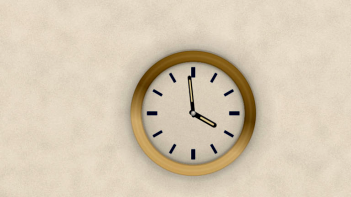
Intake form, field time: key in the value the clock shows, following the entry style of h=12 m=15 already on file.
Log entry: h=3 m=59
